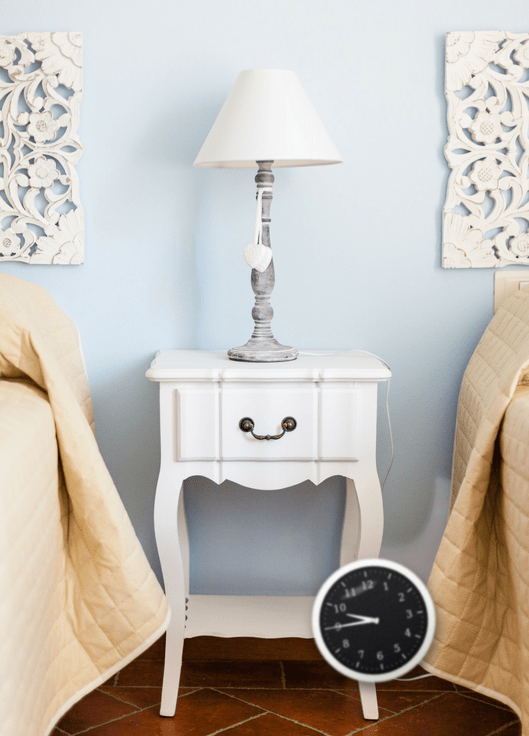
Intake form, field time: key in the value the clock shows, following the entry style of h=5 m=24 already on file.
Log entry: h=9 m=45
